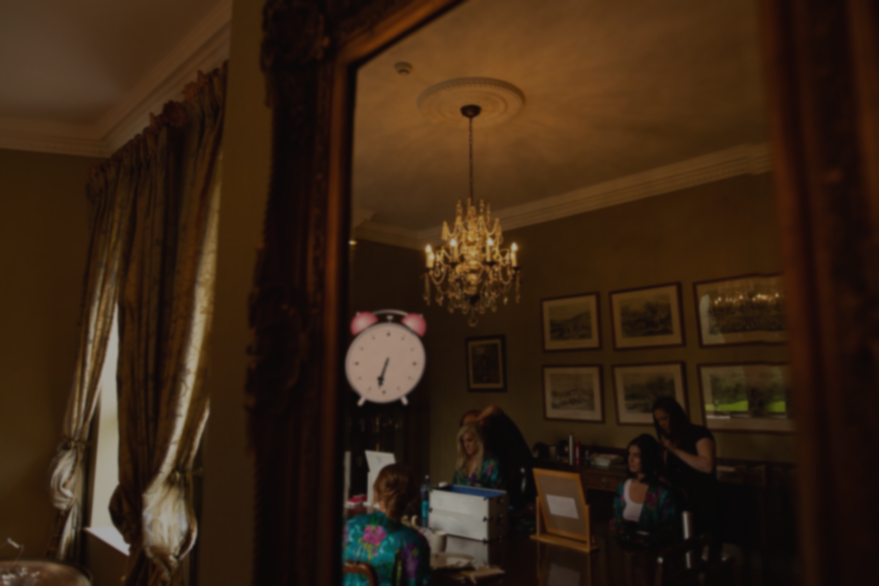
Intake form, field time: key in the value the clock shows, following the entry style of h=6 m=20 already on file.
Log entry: h=6 m=32
